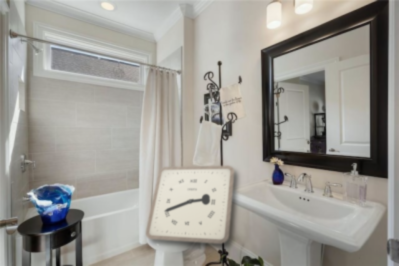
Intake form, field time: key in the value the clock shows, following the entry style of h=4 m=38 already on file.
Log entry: h=2 m=41
